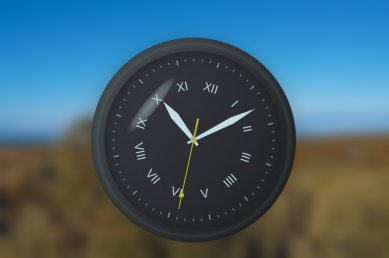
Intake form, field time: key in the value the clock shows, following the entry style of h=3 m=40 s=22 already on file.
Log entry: h=10 m=7 s=29
